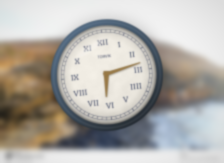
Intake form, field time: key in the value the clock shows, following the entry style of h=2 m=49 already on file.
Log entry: h=6 m=13
